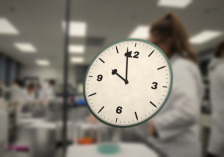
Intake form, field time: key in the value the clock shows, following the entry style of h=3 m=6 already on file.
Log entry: h=9 m=58
